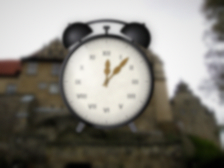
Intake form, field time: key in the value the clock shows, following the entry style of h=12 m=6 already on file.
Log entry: h=12 m=7
